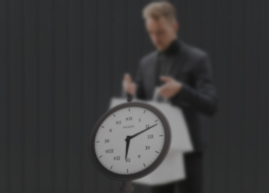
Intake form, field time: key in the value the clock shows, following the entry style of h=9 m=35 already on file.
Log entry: h=6 m=11
